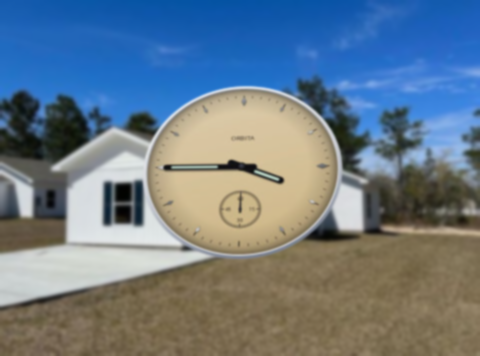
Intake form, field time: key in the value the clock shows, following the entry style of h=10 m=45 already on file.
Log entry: h=3 m=45
